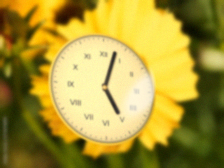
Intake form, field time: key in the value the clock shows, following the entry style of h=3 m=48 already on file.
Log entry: h=5 m=3
